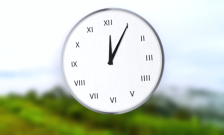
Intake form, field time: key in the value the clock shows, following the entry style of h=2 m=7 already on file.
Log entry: h=12 m=5
